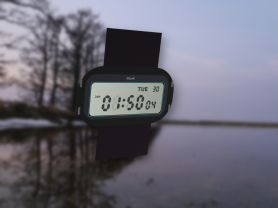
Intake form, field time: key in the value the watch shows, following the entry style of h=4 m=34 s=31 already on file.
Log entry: h=1 m=50 s=4
